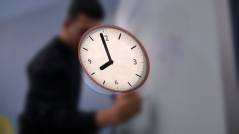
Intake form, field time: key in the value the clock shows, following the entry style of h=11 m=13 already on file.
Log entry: h=7 m=59
